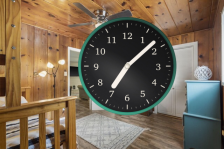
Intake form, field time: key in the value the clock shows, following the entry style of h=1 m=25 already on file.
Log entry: h=7 m=8
